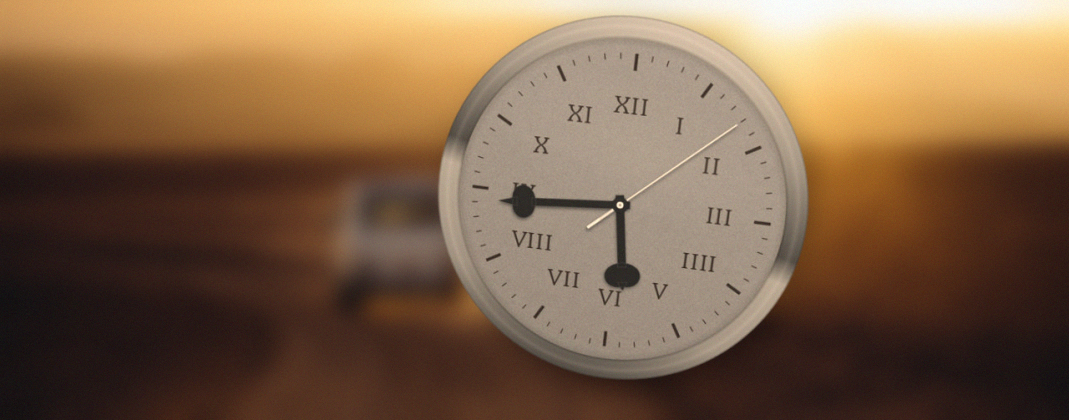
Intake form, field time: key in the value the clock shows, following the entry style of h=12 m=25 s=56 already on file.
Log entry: h=5 m=44 s=8
